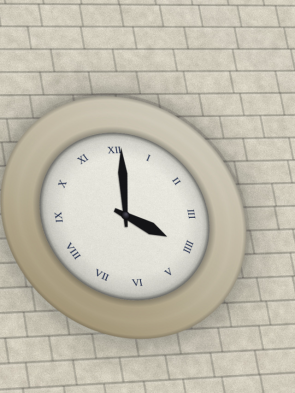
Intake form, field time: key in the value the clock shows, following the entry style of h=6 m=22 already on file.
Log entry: h=4 m=1
